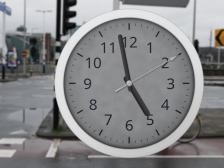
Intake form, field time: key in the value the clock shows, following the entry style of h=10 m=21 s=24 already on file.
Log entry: h=4 m=58 s=10
